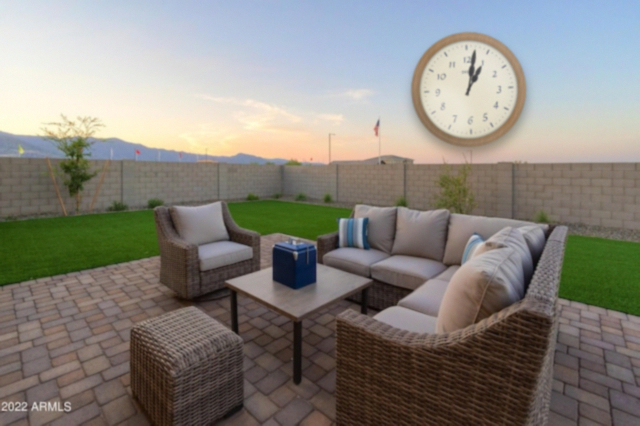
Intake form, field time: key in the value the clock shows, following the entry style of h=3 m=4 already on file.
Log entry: h=1 m=2
